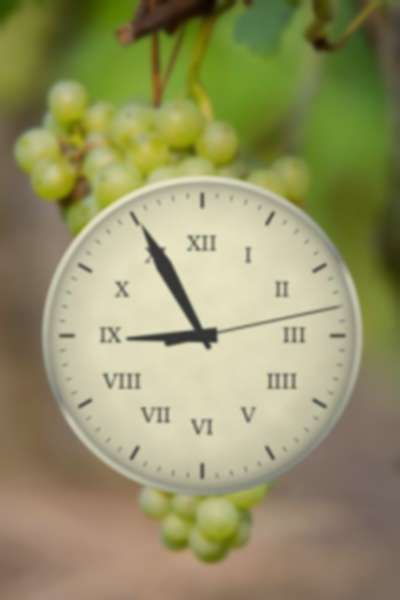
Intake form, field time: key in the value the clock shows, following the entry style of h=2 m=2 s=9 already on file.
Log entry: h=8 m=55 s=13
